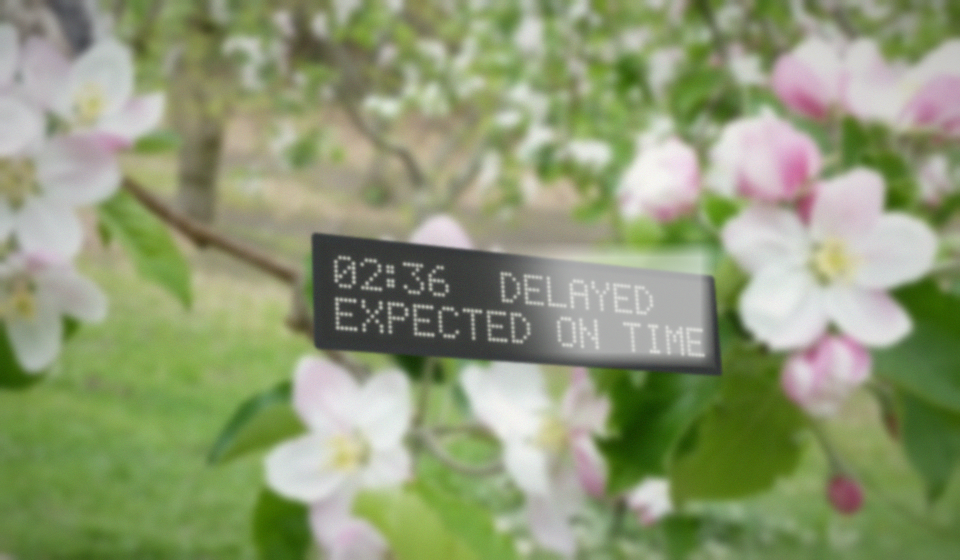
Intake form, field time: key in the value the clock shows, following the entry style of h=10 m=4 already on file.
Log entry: h=2 m=36
